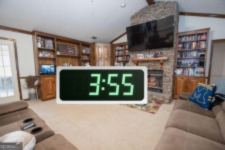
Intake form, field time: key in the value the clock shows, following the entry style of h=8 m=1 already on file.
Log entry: h=3 m=55
